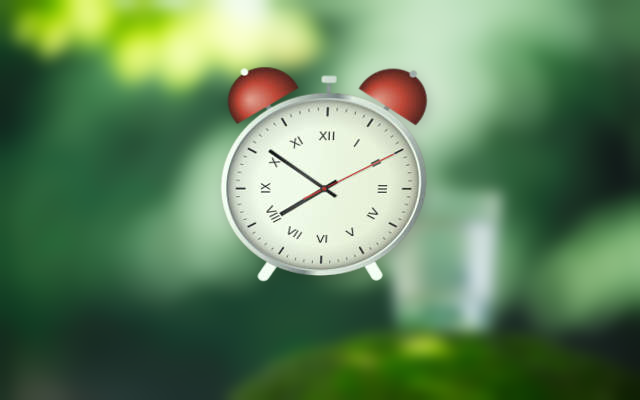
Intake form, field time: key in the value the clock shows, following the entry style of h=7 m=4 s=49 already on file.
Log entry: h=7 m=51 s=10
